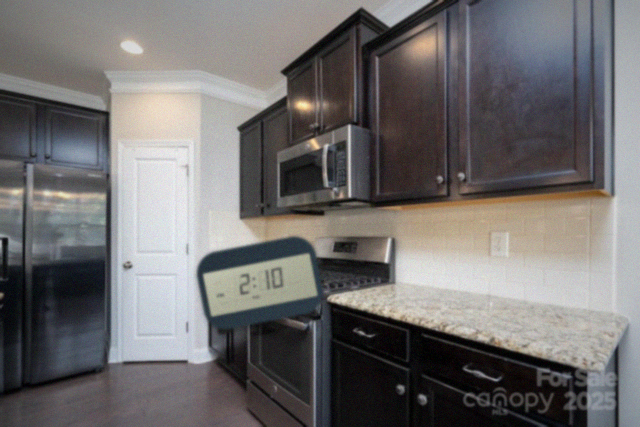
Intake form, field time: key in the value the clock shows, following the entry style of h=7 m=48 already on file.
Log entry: h=2 m=10
